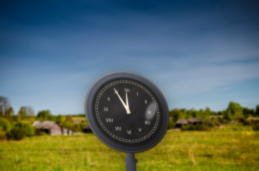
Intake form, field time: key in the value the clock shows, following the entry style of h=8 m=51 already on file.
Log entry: h=11 m=55
